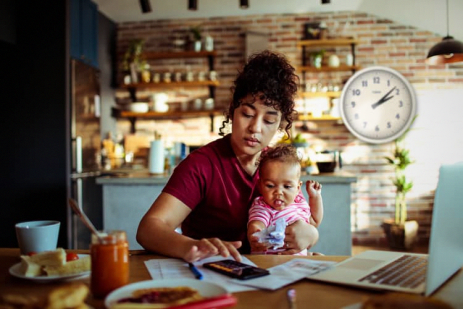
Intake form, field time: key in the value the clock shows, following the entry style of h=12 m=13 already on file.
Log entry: h=2 m=8
